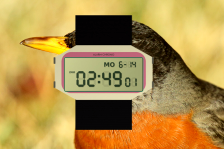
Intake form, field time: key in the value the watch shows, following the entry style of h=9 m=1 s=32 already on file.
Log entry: h=2 m=49 s=1
